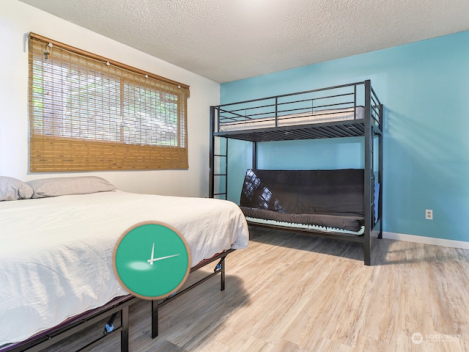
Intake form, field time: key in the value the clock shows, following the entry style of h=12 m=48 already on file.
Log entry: h=12 m=13
